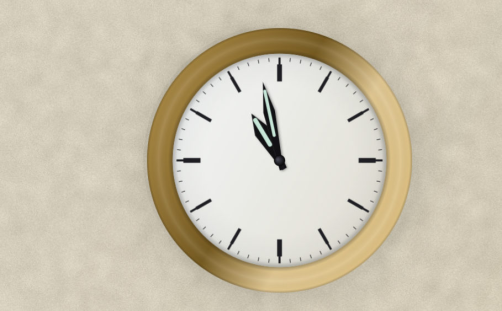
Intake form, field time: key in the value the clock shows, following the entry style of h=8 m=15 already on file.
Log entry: h=10 m=58
